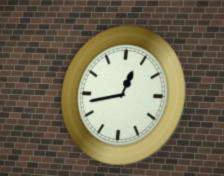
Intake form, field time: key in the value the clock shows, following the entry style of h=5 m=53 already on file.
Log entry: h=12 m=43
